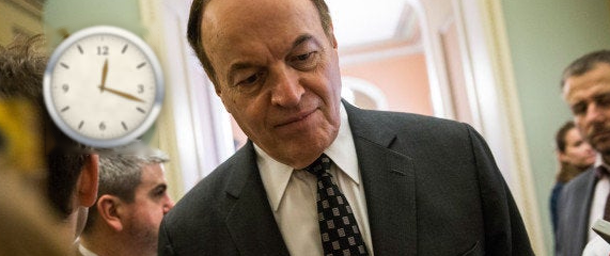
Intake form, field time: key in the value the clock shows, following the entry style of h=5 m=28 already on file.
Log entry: h=12 m=18
